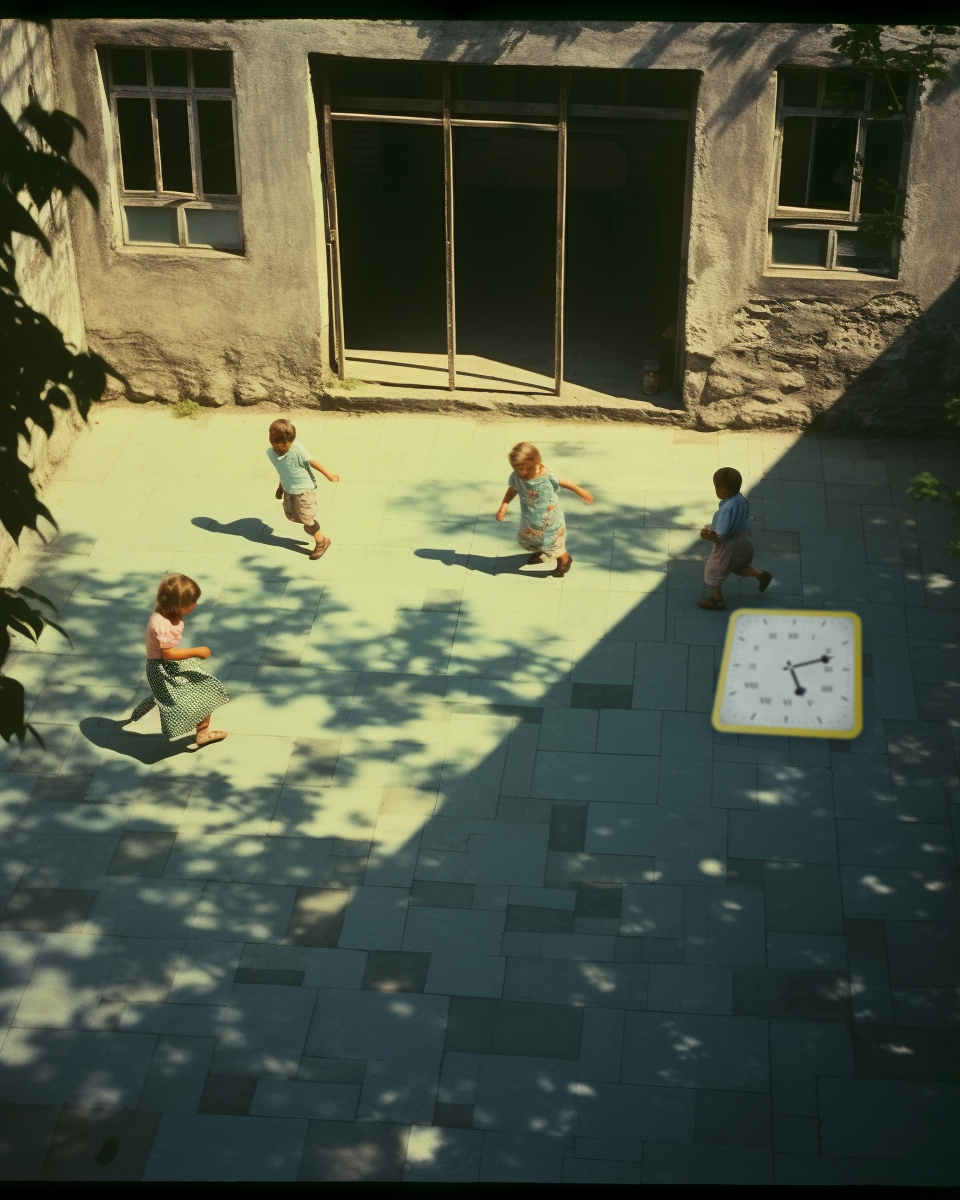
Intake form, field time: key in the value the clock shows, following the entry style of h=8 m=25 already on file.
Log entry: h=5 m=12
